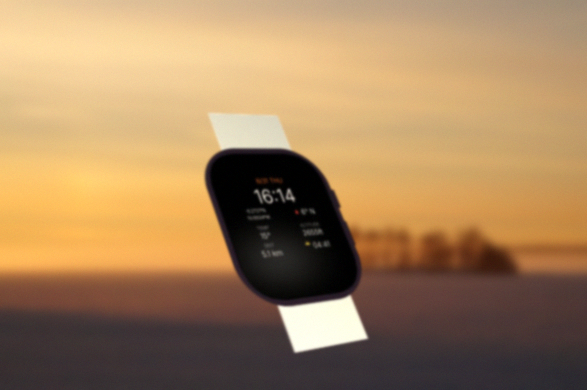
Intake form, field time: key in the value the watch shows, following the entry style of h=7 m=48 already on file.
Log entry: h=16 m=14
